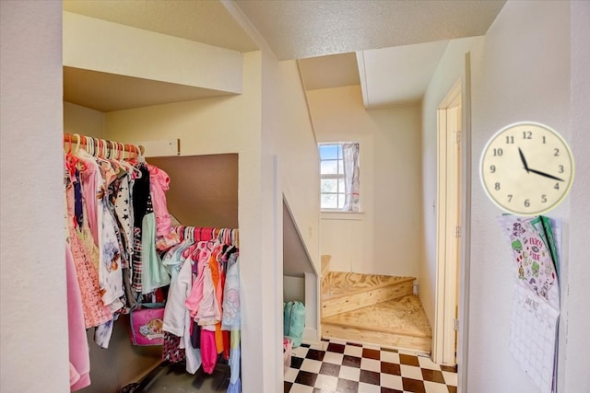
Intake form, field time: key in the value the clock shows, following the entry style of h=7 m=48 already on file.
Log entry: h=11 m=18
